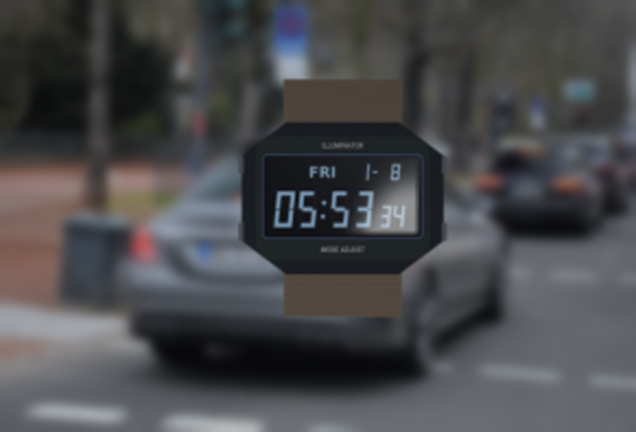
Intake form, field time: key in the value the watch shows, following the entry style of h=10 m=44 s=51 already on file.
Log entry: h=5 m=53 s=34
